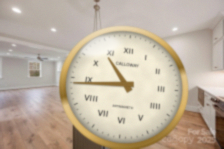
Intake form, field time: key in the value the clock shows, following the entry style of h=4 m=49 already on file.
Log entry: h=10 m=44
